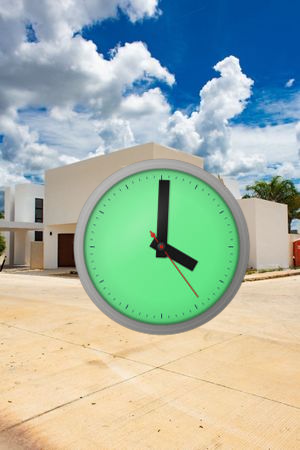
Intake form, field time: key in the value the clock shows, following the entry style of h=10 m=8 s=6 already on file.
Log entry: h=4 m=0 s=24
